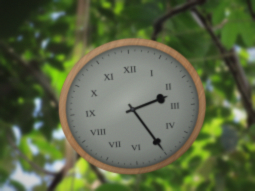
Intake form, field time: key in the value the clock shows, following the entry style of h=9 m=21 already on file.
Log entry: h=2 m=25
